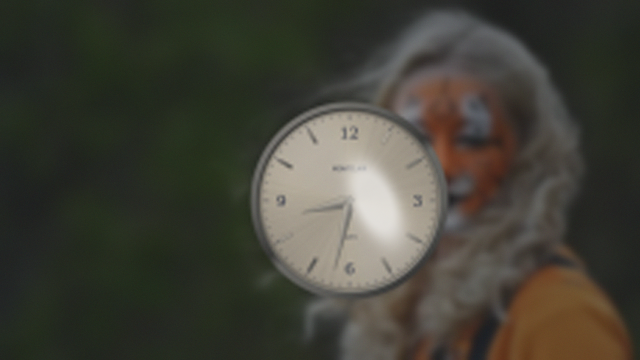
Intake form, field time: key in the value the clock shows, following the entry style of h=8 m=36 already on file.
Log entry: h=8 m=32
